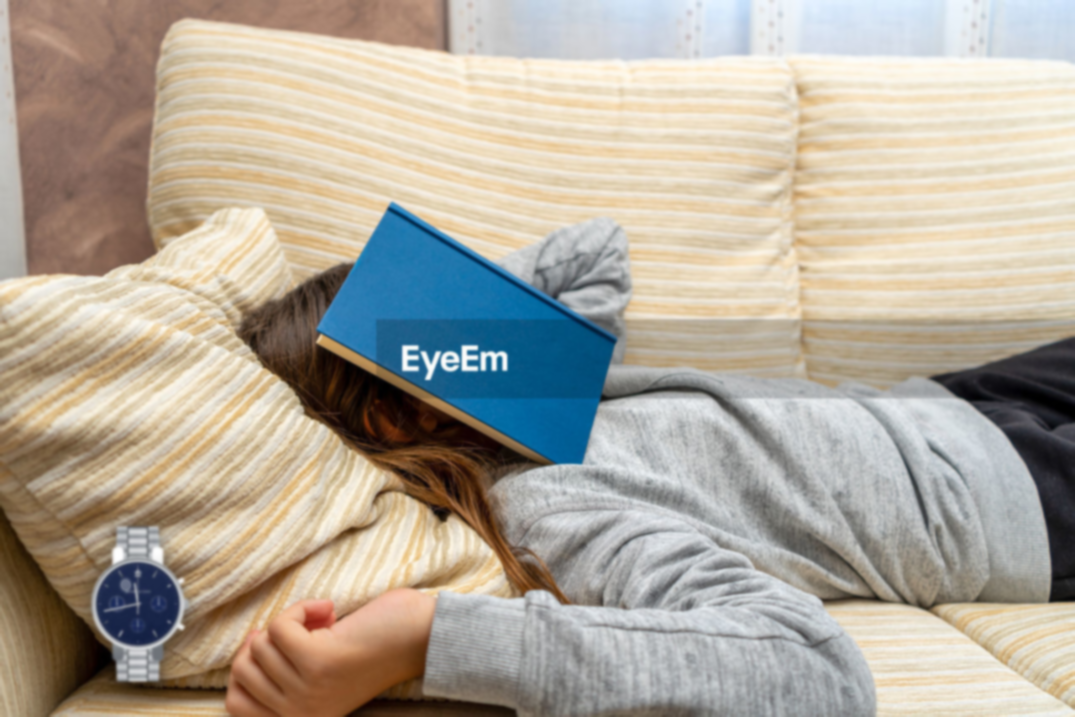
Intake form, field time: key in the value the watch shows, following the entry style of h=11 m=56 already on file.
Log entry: h=11 m=43
